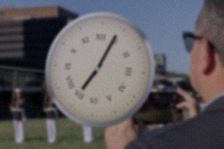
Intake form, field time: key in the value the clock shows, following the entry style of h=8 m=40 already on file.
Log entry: h=7 m=4
